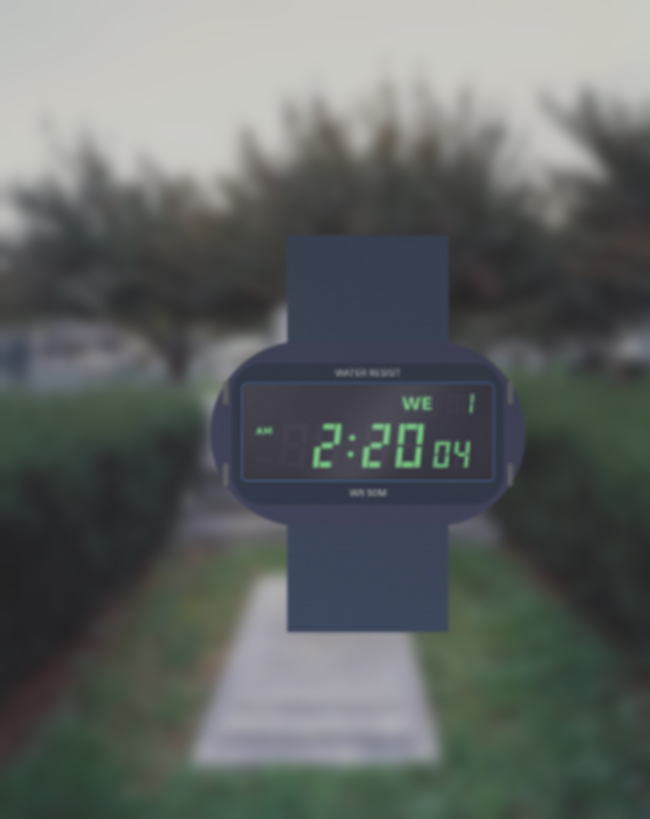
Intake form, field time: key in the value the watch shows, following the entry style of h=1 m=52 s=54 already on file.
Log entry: h=2 m=20 s=4
